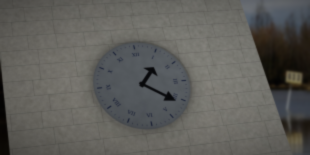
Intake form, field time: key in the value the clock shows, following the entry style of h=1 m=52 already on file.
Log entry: h=1 m=21
